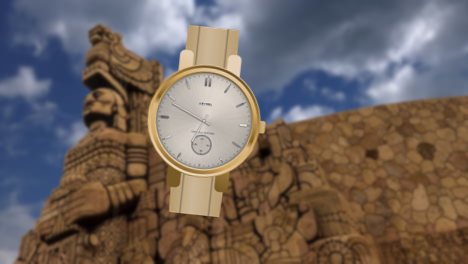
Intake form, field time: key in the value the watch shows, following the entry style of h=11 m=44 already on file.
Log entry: h=6 m=49
